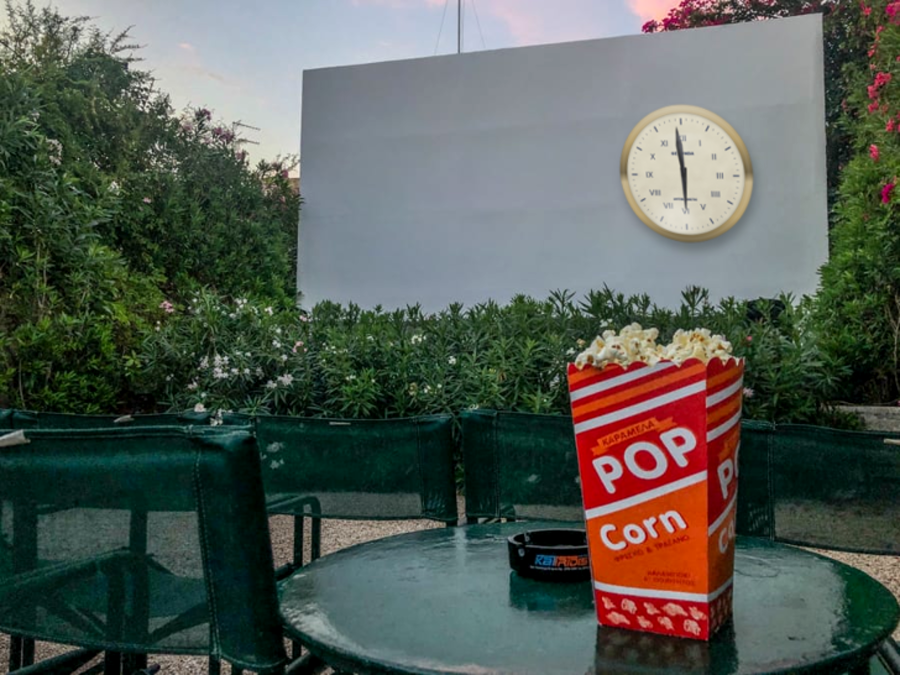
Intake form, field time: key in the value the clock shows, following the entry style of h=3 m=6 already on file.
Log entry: h=5 m=59
